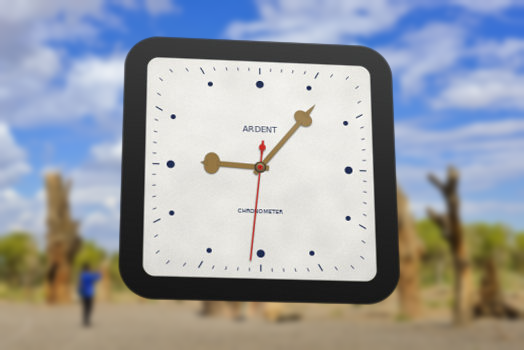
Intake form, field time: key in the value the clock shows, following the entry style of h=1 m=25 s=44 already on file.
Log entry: h=9 m=6 s=31
